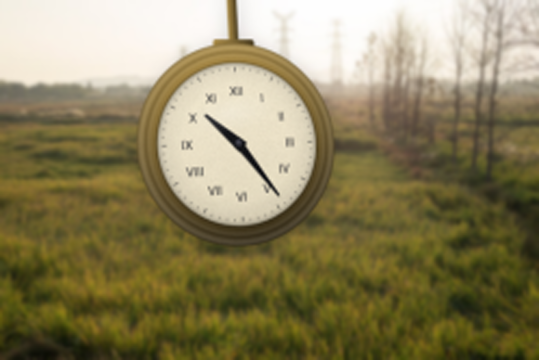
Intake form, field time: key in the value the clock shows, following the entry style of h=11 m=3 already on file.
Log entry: h=10 m=24
